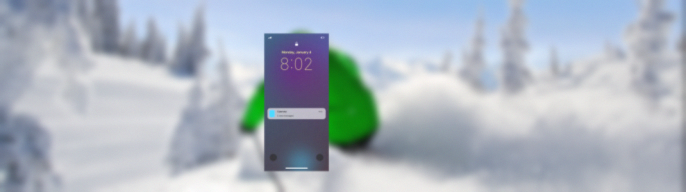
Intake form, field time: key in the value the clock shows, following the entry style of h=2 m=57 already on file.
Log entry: h=8 m=2
